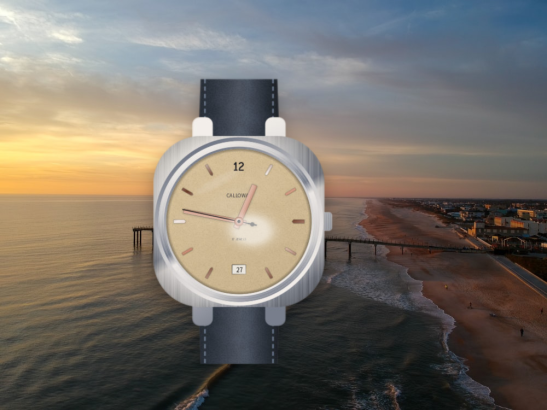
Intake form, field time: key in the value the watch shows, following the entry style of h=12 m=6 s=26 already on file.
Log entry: h=12 m=46 s=47
